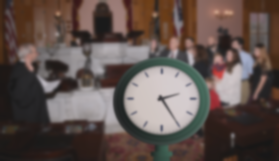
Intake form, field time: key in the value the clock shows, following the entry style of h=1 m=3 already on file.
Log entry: h=2 m=25
